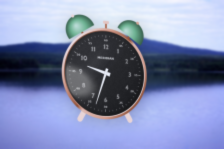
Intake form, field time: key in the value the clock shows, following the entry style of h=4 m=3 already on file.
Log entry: h=9 m=33
